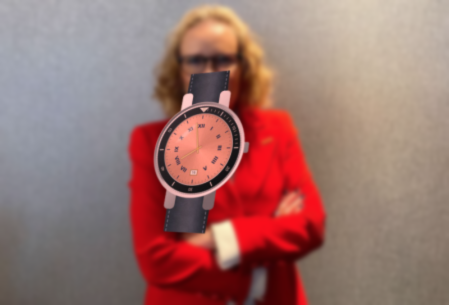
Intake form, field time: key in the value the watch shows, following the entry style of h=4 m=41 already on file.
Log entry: h=7 m=58
